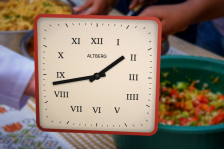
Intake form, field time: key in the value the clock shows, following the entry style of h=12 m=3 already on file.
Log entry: h=1 m=43
